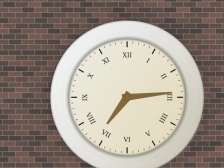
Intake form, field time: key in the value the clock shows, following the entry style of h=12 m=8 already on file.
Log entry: h=7 m=14
